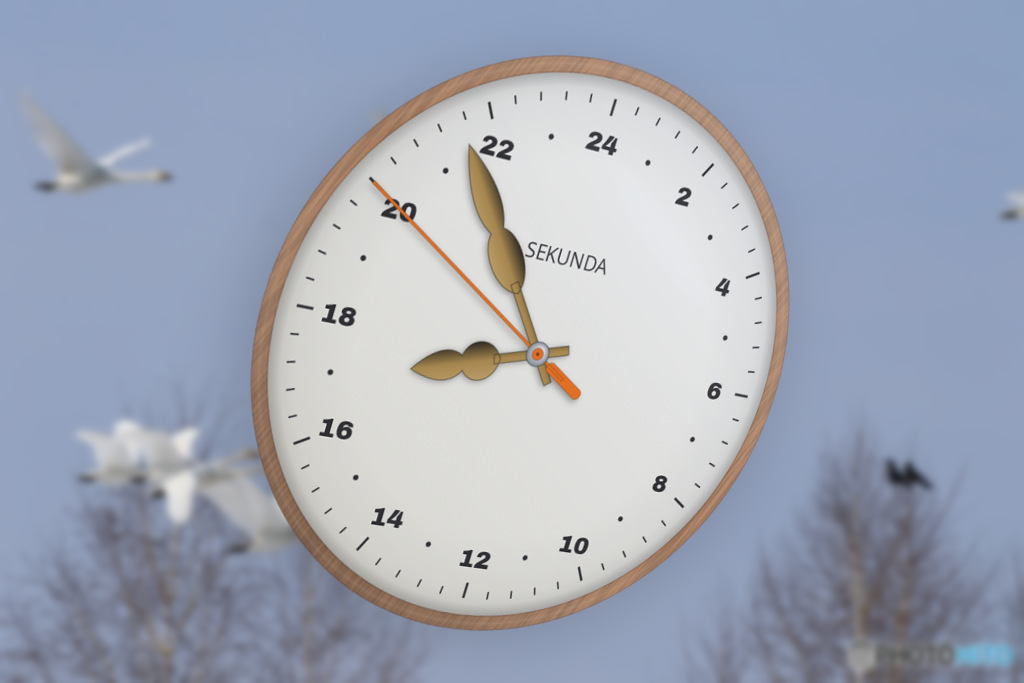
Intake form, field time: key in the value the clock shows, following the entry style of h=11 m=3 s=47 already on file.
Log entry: h=16 m=53 s=50
